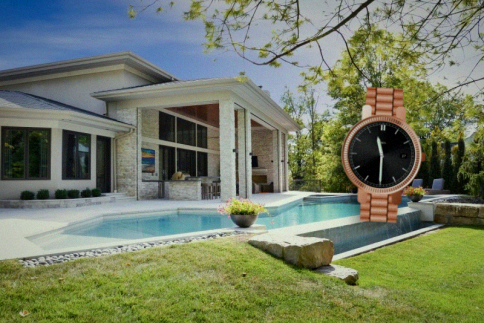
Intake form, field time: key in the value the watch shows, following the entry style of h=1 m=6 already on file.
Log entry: h=11 m=30
